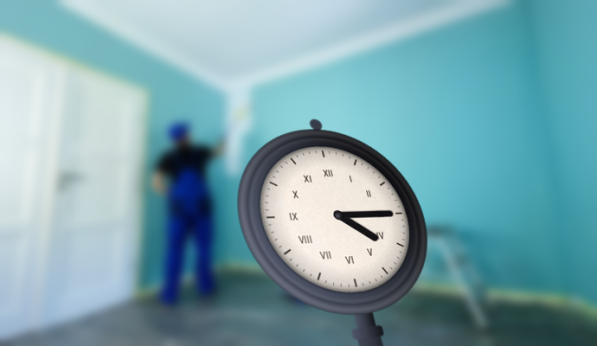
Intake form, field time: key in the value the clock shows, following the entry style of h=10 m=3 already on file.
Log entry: h=4 m=15
